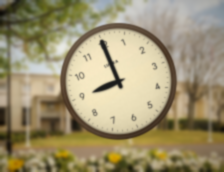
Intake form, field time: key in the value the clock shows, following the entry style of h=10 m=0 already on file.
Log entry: h=9 m=0
